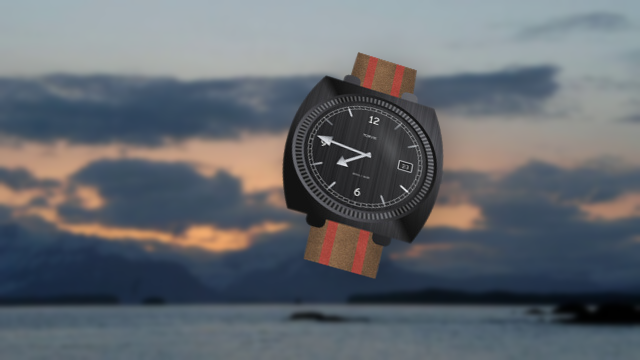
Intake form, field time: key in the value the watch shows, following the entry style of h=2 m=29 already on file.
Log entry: h=7 m=46
